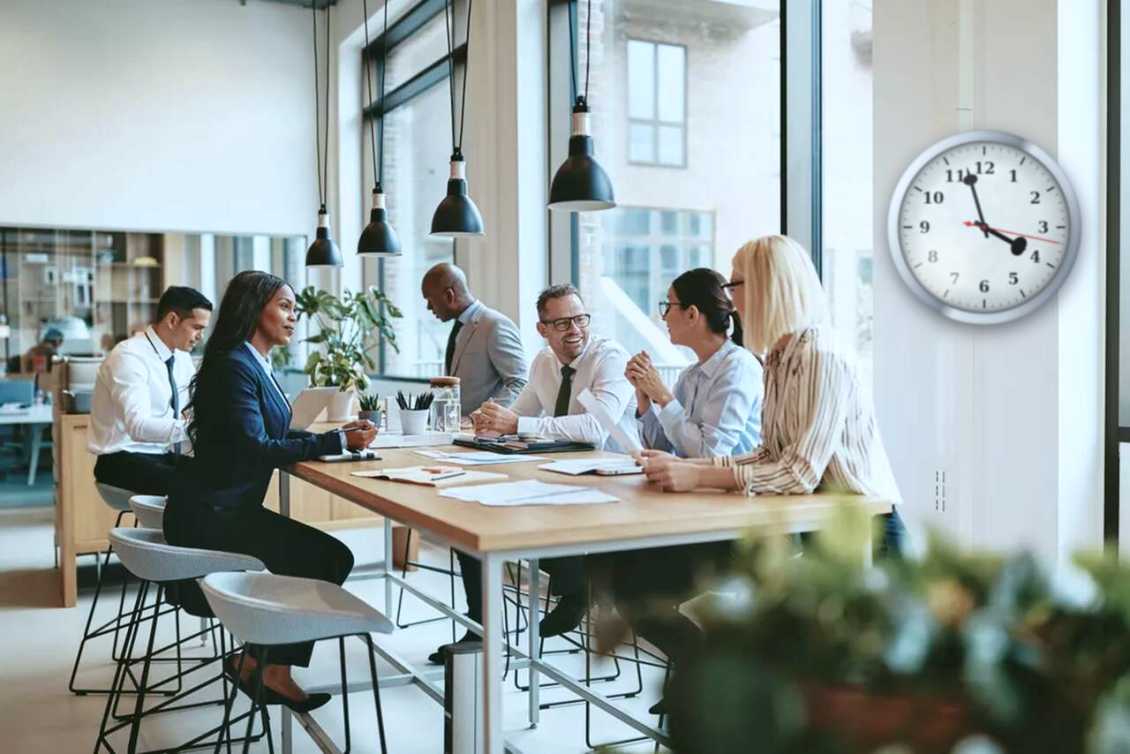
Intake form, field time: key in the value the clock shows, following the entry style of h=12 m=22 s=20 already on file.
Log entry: h=3 m=57 s=17
